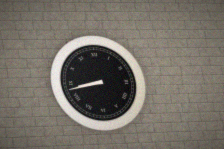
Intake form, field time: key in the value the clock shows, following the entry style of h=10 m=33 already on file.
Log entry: h=8 m=43
